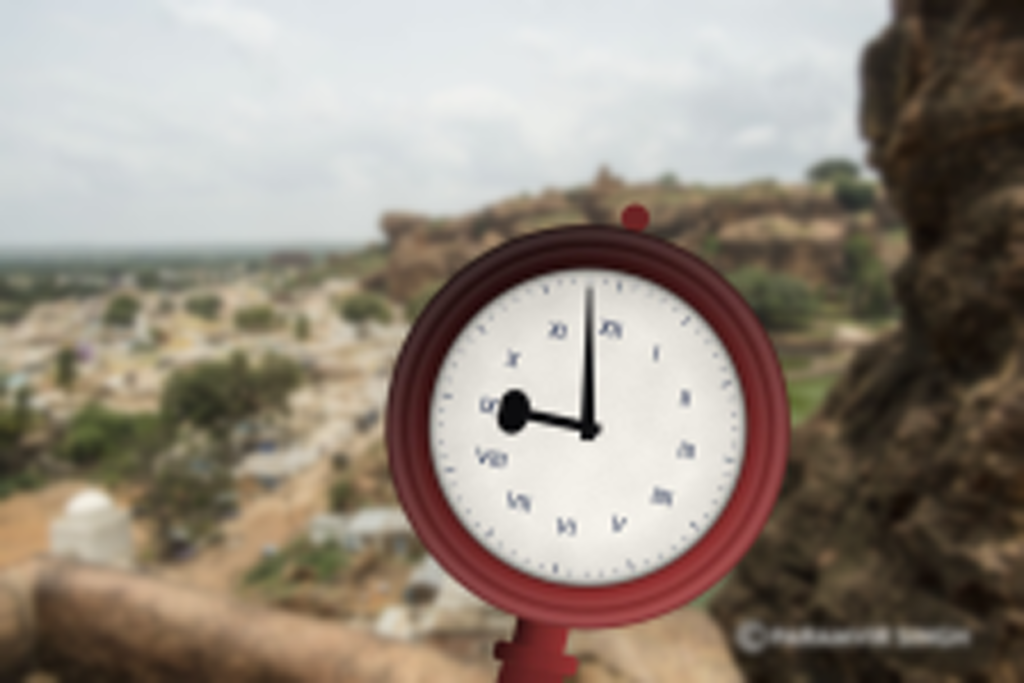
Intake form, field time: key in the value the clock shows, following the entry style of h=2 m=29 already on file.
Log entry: h=8 m=58
